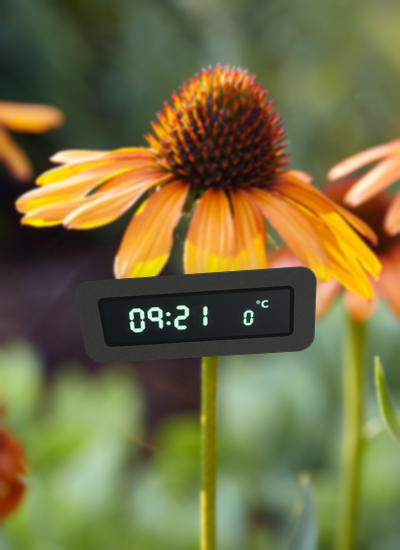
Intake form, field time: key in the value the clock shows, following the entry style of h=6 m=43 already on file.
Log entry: h=9 m=21
